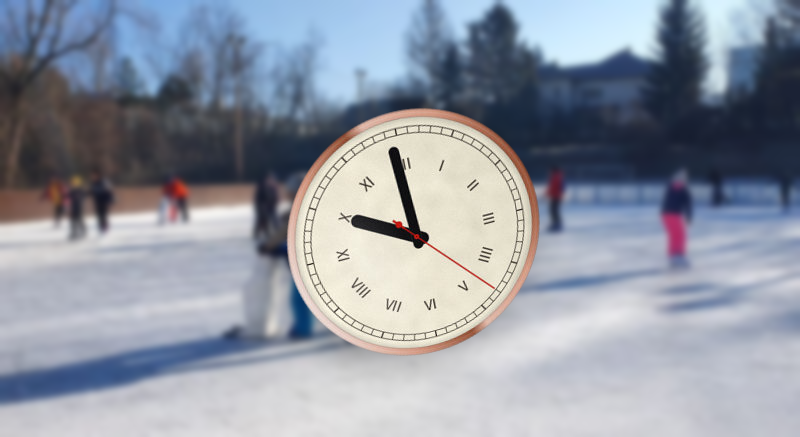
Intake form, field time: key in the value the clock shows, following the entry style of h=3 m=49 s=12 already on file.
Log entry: h=9 m=59 s=23
